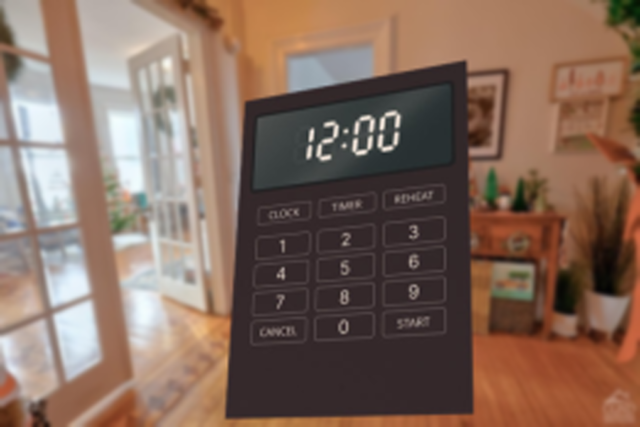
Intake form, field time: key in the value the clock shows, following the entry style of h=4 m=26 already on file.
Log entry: h=12 m=0
